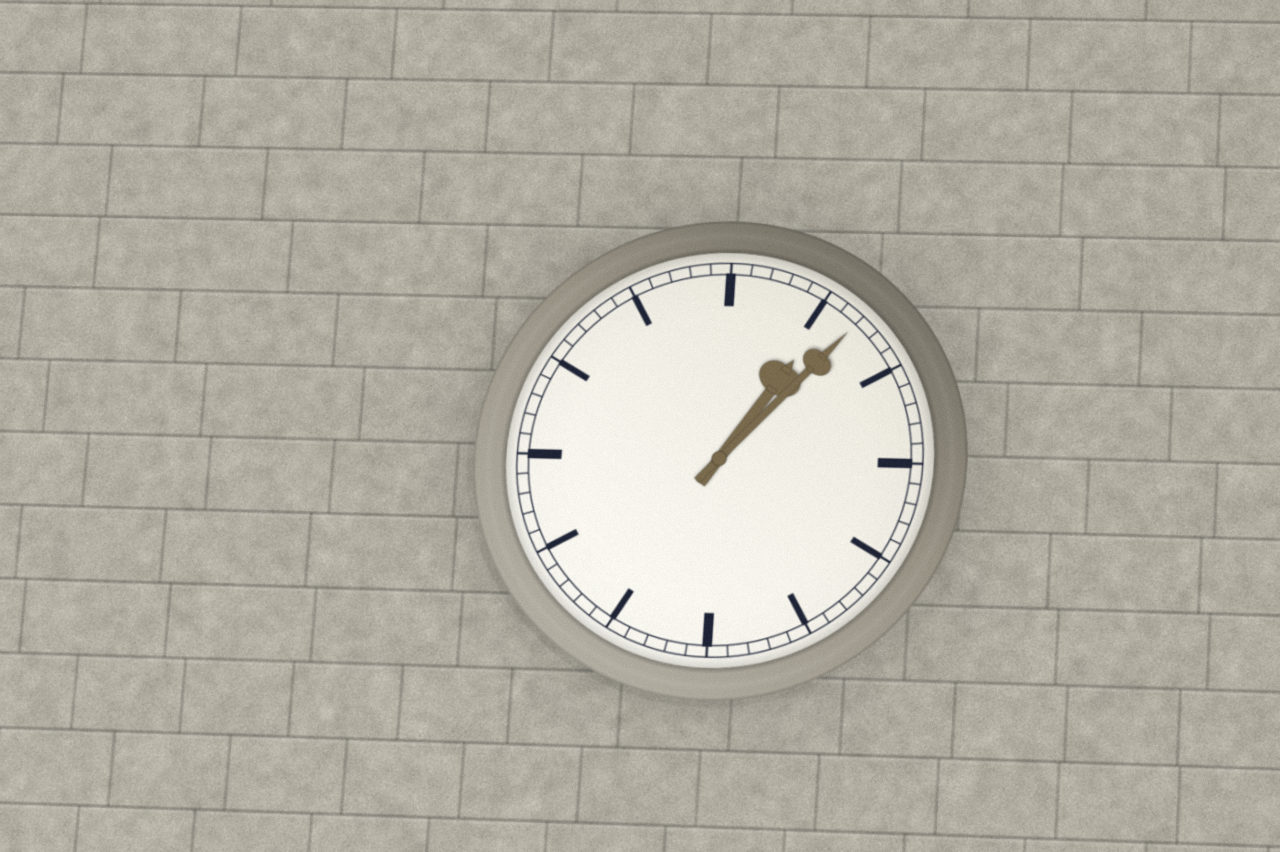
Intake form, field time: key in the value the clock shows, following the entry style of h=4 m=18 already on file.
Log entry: h=1 m=7
